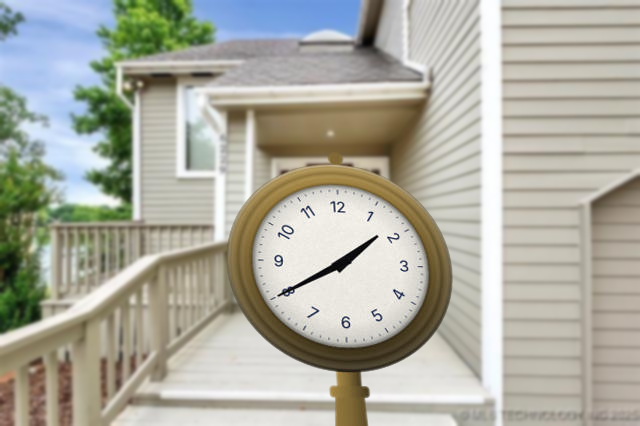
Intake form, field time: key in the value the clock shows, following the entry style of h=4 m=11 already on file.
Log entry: h=1 m=40
